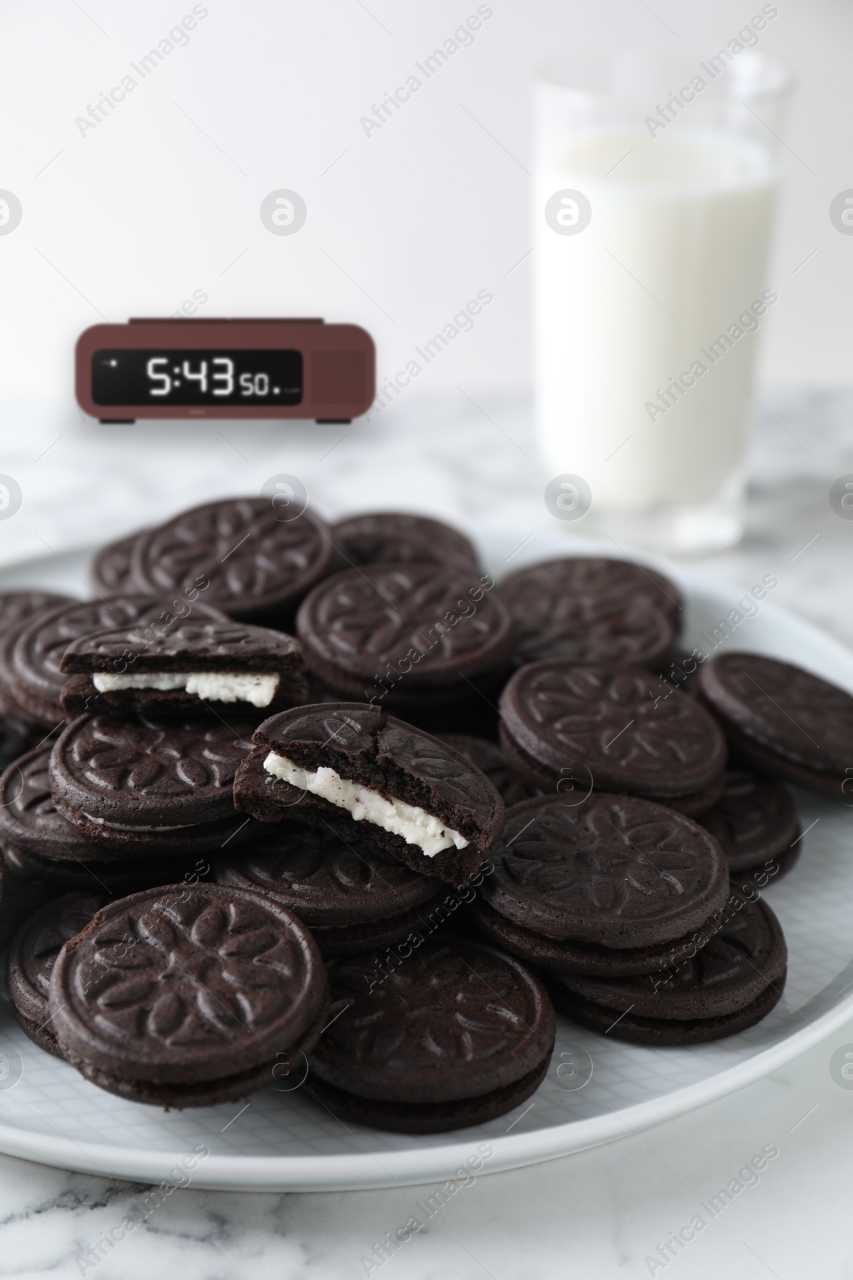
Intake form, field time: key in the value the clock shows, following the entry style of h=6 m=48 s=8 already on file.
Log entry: h=5 m=43 s=50
